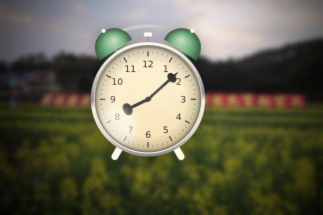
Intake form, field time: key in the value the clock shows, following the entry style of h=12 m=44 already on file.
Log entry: h=8 m=8
